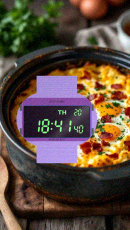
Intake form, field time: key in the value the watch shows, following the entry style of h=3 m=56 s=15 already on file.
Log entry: h=18 m=41 s=40
